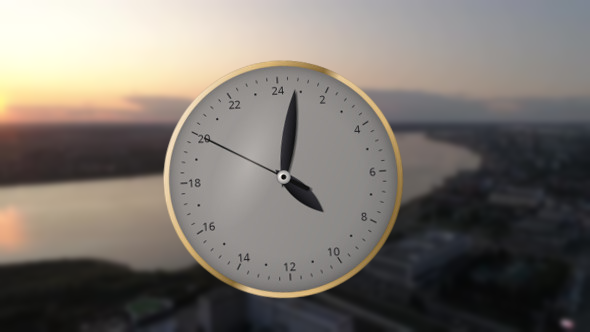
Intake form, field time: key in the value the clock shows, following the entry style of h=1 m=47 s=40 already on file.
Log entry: h=9 m=1 s=50
